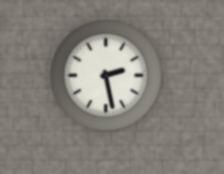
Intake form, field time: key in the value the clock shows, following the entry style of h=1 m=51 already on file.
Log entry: h=2 m=28
